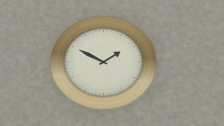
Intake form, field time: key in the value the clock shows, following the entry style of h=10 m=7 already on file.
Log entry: h=1 m=50
